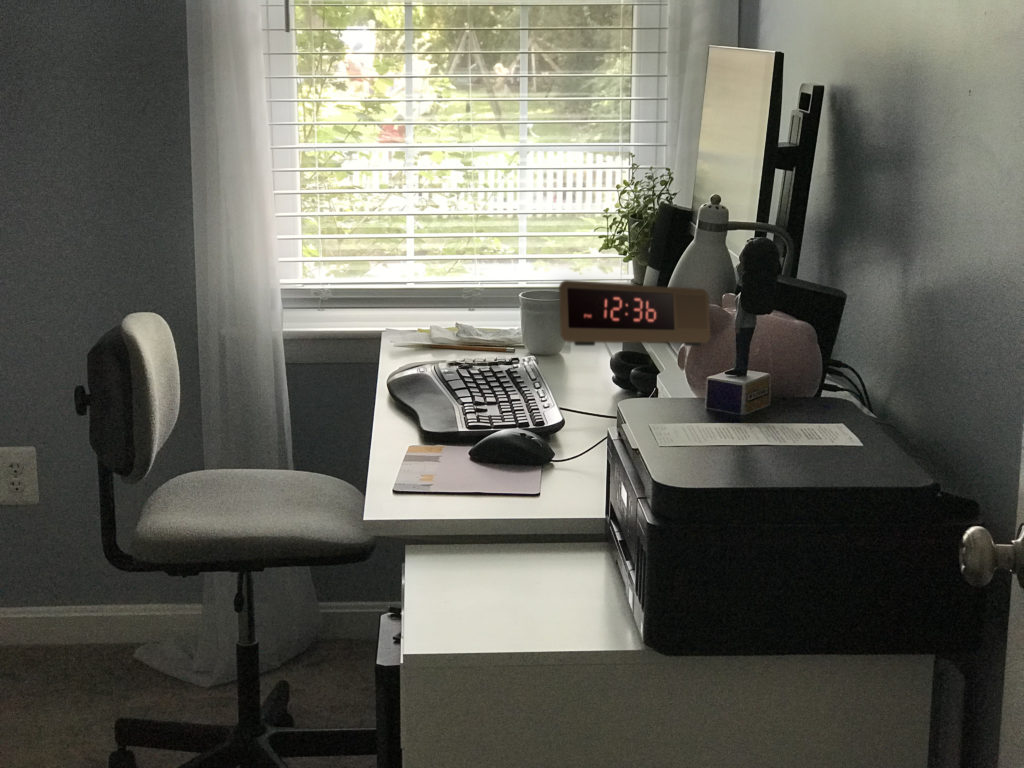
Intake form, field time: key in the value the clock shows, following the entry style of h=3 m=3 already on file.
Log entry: h=12 m=36
